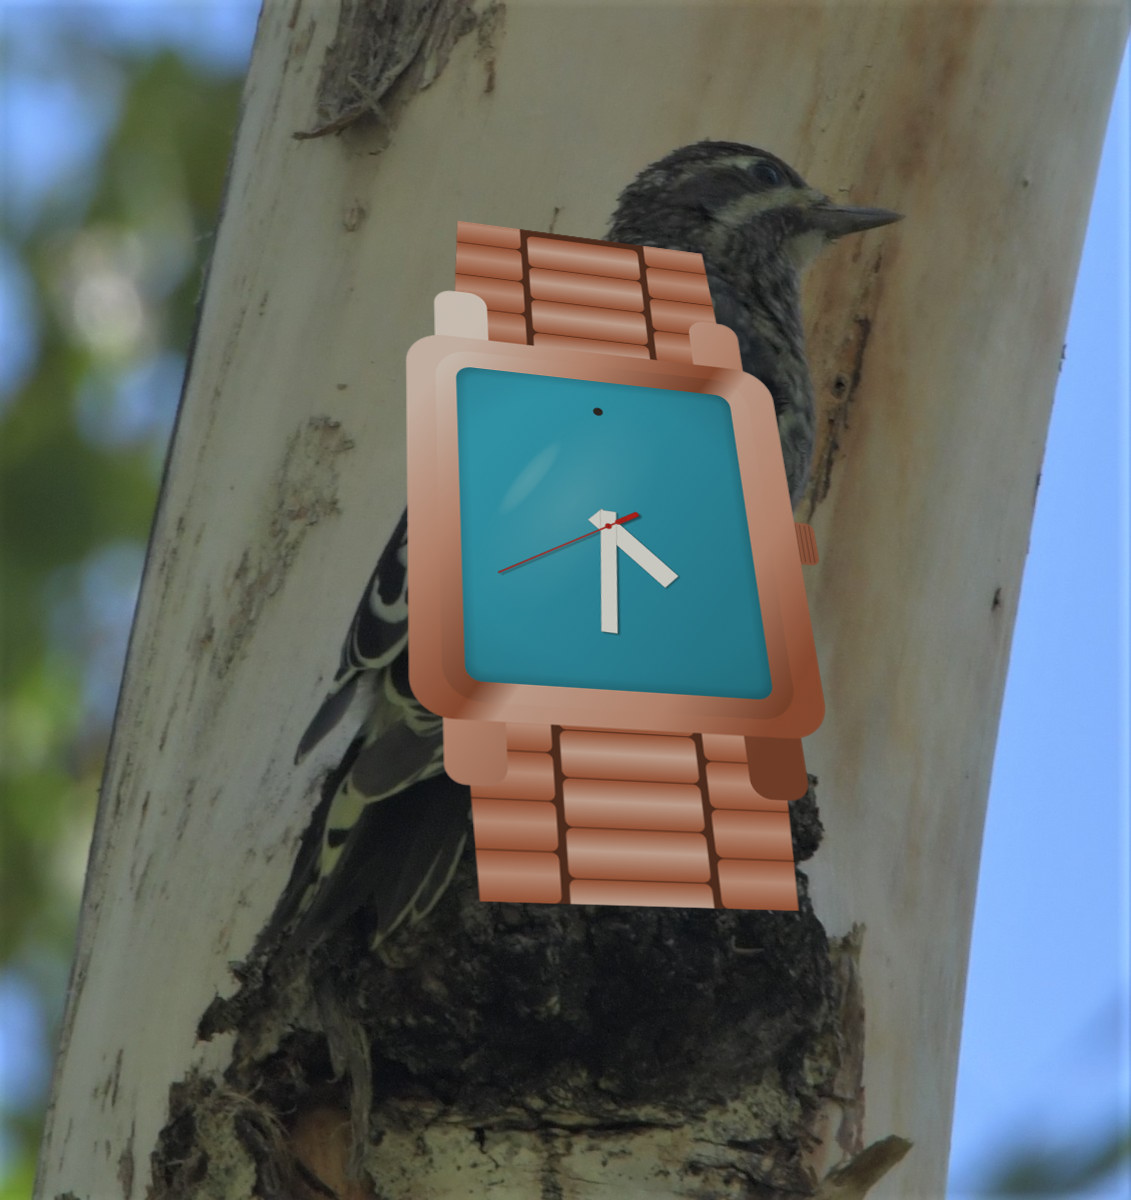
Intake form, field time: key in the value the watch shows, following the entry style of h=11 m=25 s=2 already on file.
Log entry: h=4 m=30 s=40
